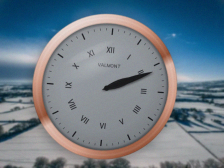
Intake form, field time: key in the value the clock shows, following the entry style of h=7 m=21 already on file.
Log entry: h=2 m=11
